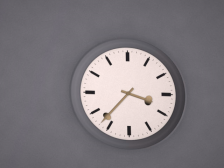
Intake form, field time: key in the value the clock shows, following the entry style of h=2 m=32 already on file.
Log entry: h=3 m=37
